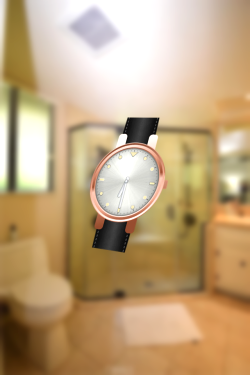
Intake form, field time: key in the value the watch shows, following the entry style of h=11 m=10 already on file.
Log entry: h=6 m=30
